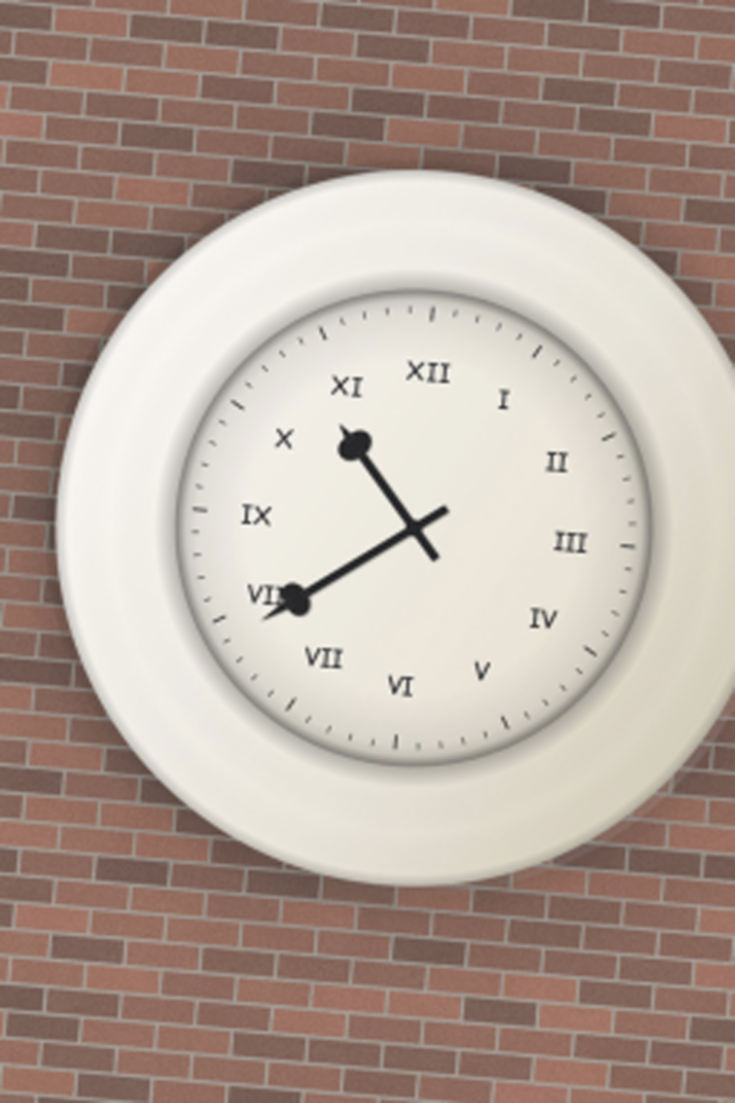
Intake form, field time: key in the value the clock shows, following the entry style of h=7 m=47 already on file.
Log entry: h=10 m=39
